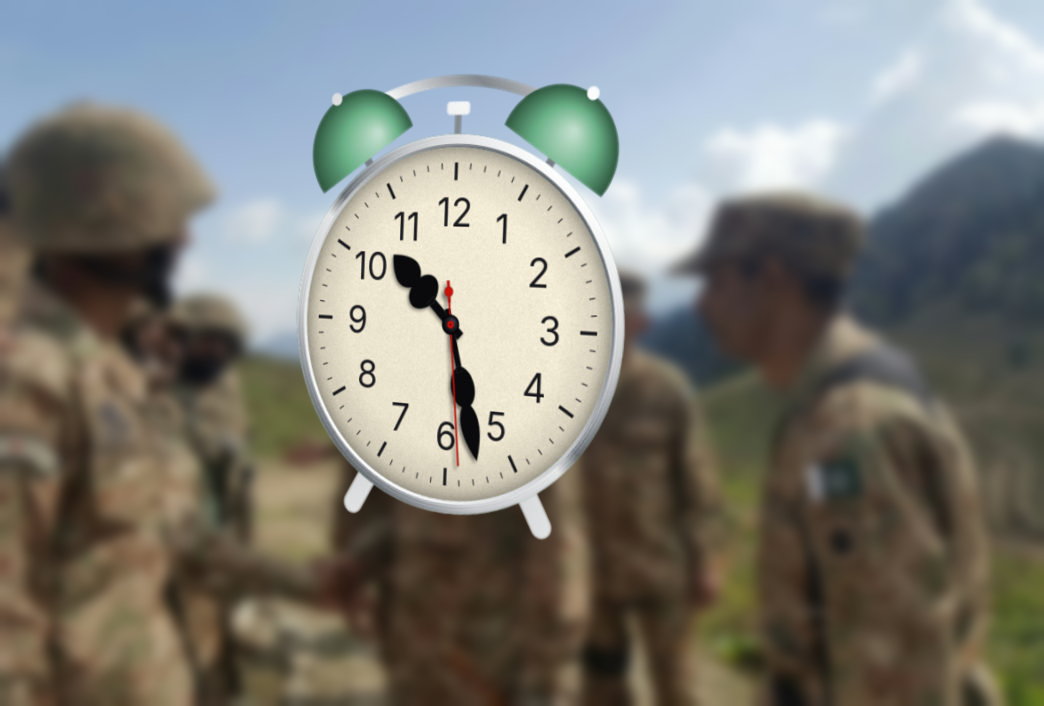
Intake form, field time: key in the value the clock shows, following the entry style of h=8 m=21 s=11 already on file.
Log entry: h=10 m=27 s=29
